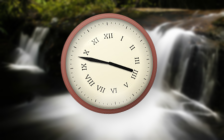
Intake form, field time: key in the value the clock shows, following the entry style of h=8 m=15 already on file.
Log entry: h=3 m=48
